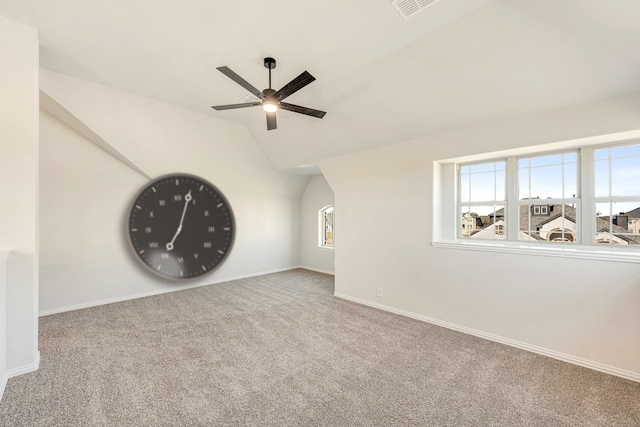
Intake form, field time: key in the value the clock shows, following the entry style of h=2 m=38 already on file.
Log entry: h=7 m=3
